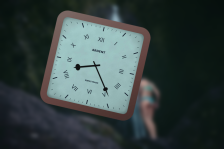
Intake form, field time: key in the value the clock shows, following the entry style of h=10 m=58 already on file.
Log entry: h=8 m=24
